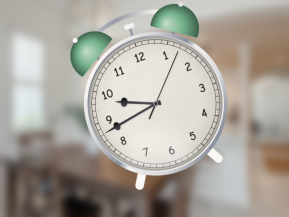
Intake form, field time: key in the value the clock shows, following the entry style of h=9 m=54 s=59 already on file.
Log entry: h=9 m=43 s=7
